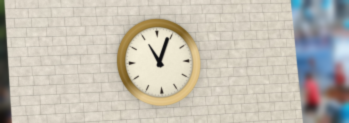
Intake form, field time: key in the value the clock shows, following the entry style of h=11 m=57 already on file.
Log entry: h=11 m=4
